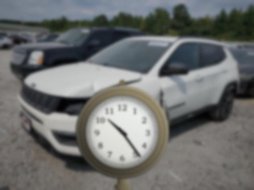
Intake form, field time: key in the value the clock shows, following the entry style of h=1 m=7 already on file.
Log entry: h=10 m=24
